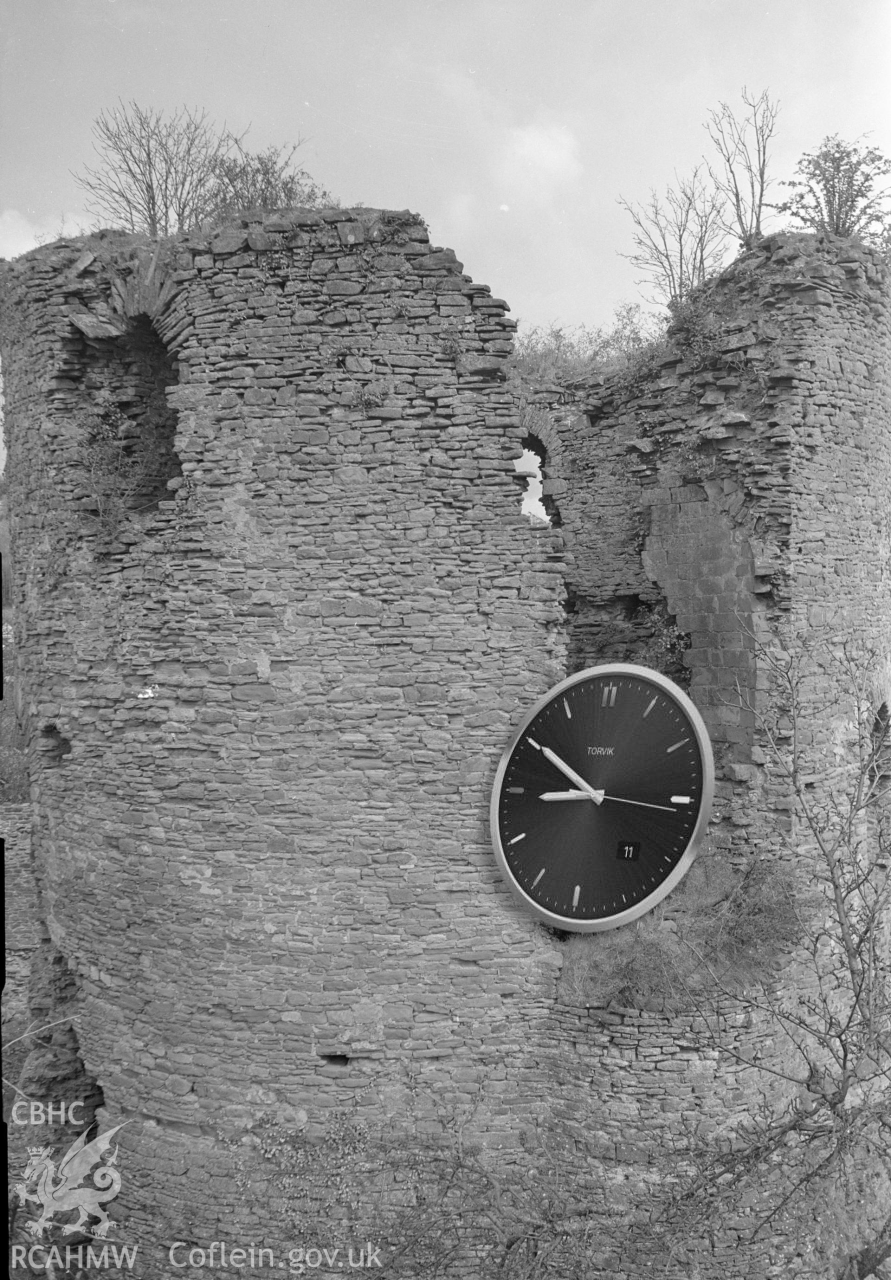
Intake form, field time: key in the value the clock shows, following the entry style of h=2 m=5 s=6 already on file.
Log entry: h=8 m=50 s=16
